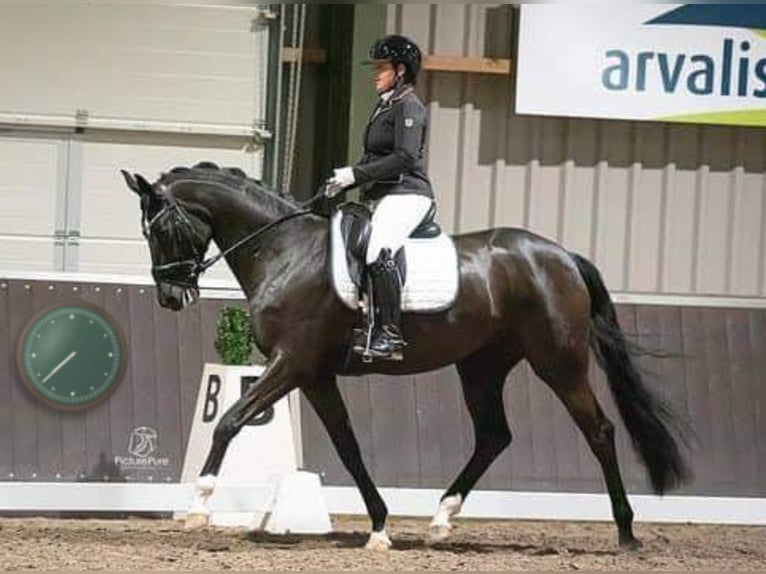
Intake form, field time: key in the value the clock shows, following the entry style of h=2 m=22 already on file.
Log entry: h=7 m=38
